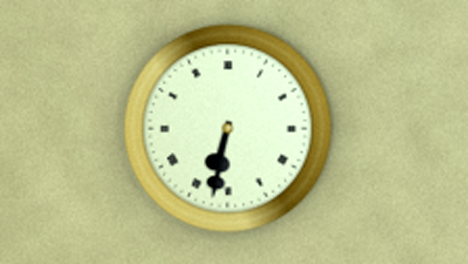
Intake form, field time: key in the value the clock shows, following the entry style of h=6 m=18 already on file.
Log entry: h=6 m=32
